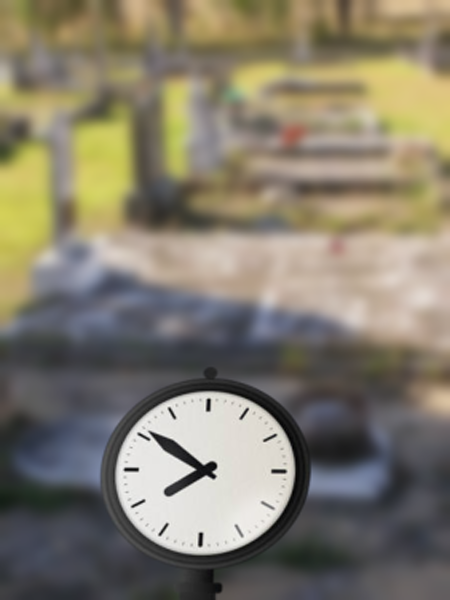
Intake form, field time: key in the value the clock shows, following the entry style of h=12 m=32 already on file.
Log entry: h=7 m=51
